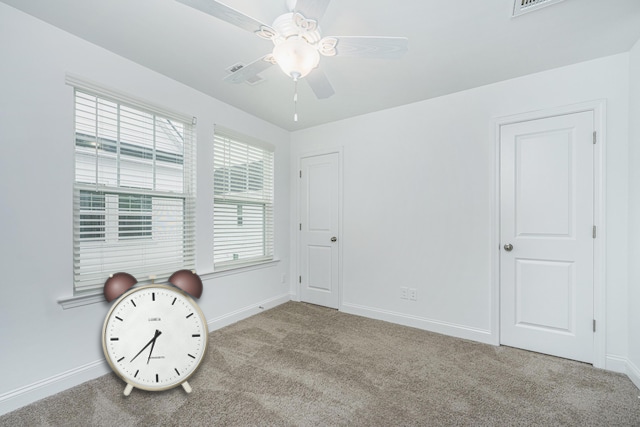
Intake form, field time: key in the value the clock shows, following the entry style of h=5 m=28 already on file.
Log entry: h=6 m=38
